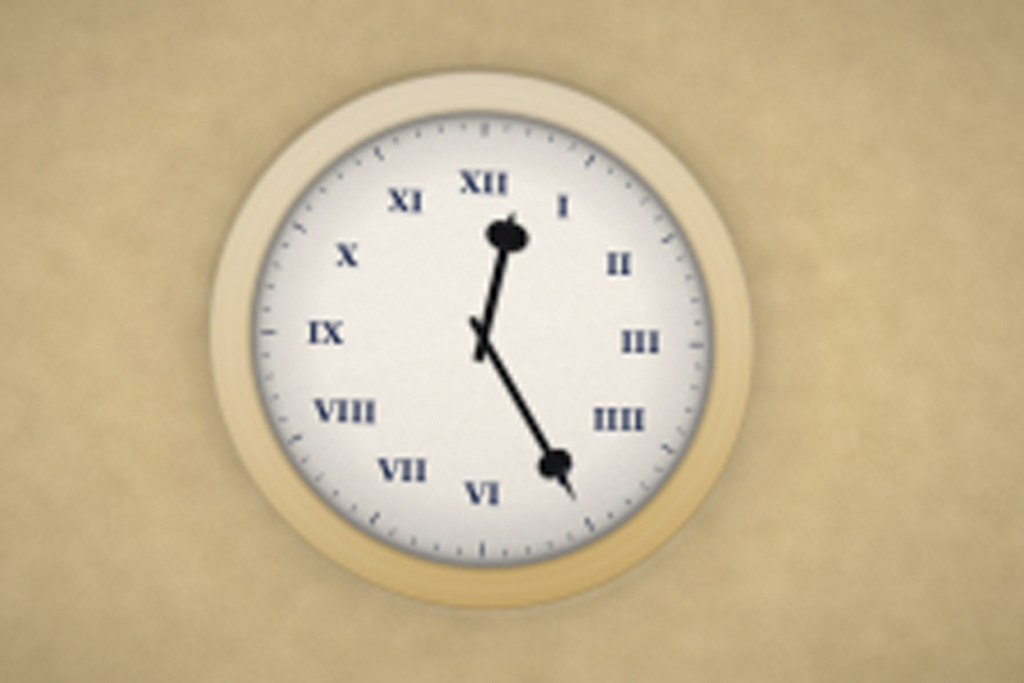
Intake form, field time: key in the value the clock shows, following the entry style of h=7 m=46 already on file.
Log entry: h=12 m=25
